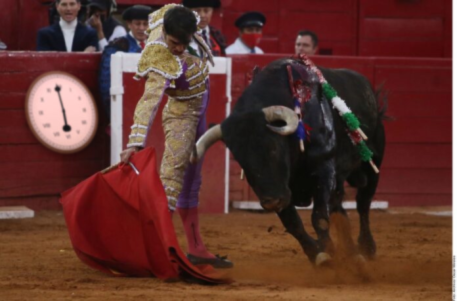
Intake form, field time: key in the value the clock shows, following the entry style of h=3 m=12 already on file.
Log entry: h=5 m=59
